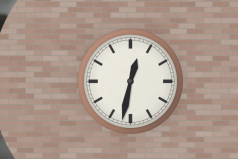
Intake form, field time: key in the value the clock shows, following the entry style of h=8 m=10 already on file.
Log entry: h=12 m=32
